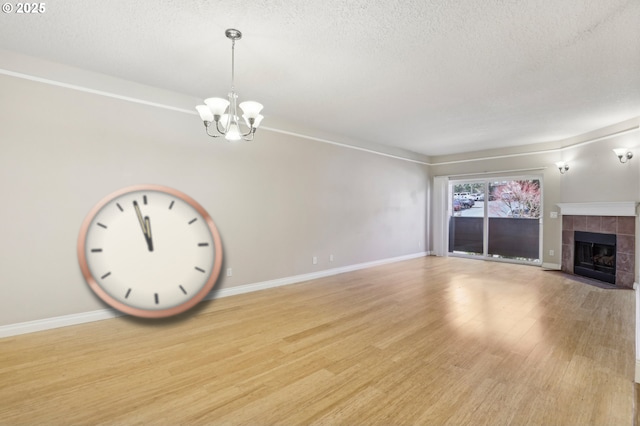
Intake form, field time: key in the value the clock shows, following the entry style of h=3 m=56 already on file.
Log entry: h=11 m=58
